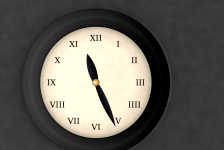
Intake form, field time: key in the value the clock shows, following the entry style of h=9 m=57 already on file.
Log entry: h=11 m=26
